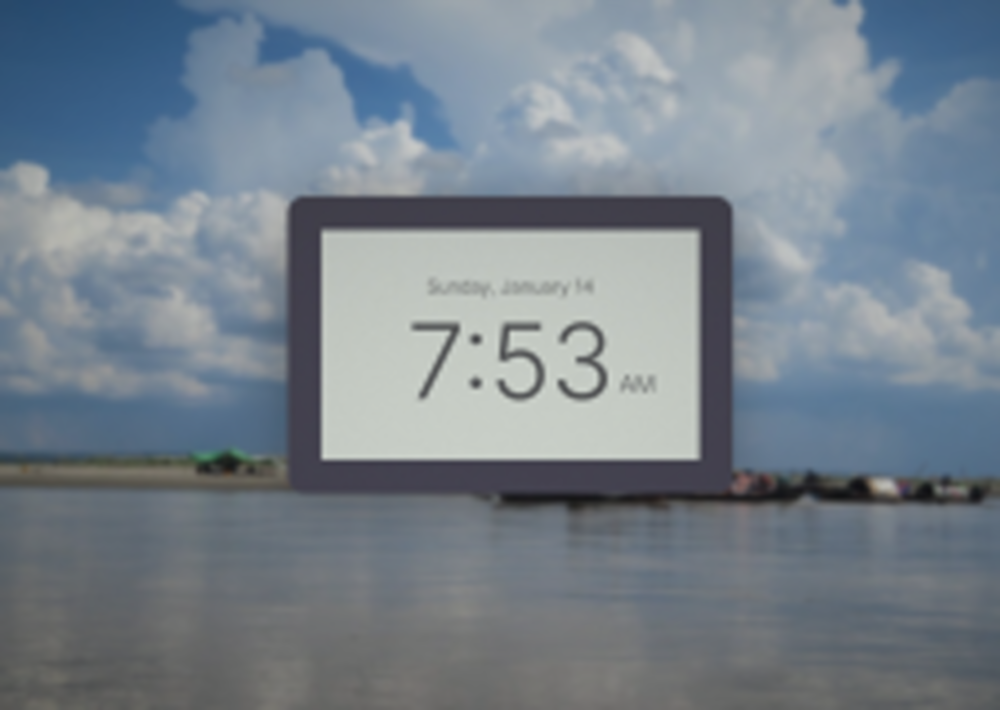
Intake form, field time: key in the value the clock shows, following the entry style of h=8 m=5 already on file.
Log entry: h=7 m=53
